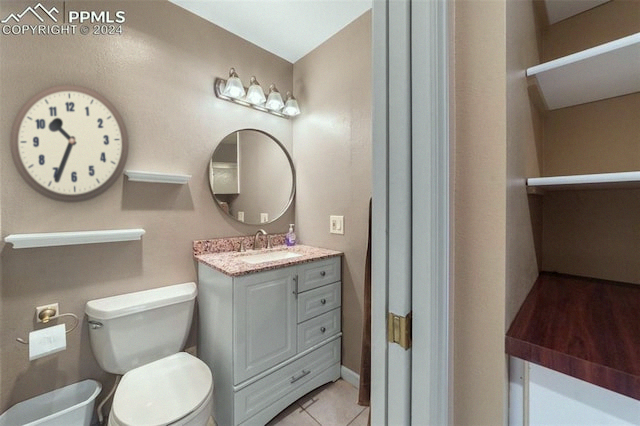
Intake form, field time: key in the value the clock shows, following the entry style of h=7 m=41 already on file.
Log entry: h=10 m=34
